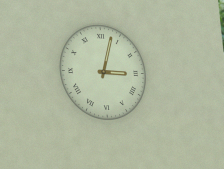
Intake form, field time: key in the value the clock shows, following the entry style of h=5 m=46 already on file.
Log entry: h=3 m=3
